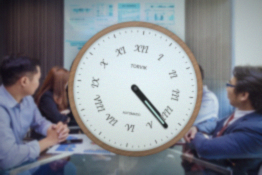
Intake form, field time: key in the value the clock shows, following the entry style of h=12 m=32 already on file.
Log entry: h=4 m=22
